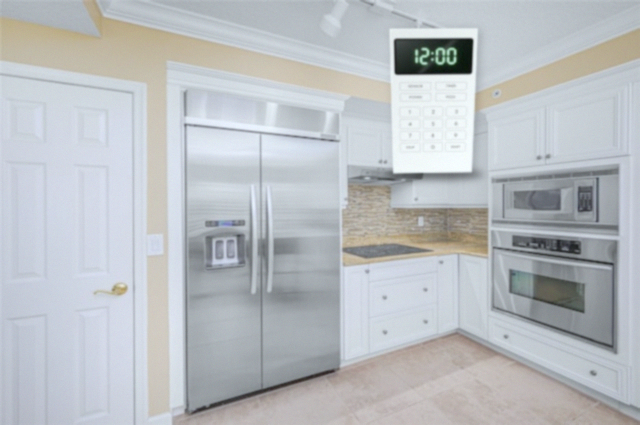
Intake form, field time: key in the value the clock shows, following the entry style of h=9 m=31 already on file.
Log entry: h=12 m=0
